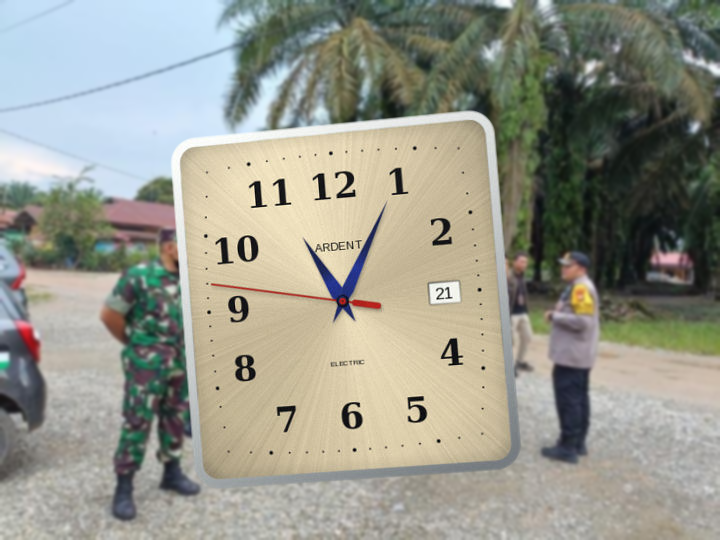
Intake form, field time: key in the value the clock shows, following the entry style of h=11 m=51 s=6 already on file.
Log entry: h=11 m=4 s=47
